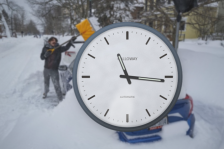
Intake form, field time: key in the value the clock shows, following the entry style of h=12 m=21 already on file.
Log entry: h=11 m=16
